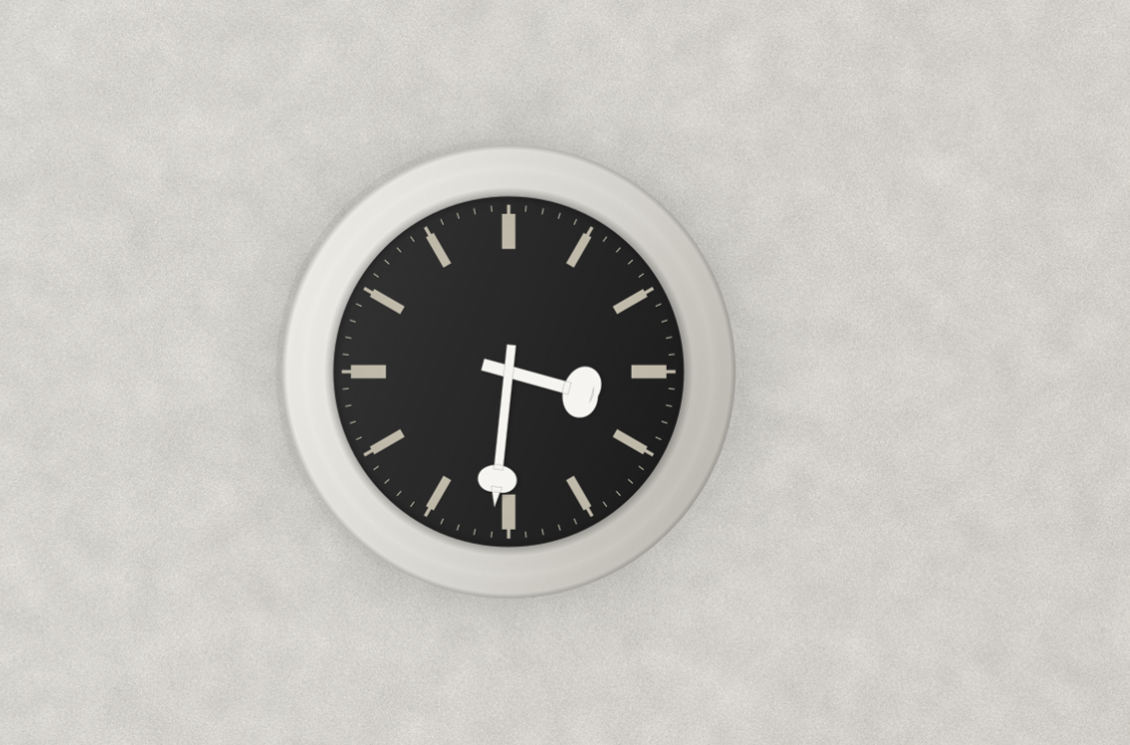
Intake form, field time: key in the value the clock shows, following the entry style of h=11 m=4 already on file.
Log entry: h=3 m=31
